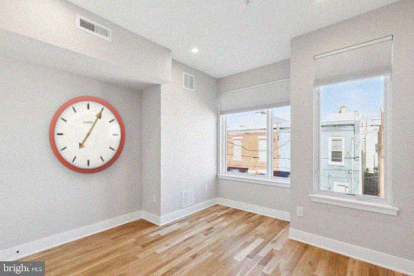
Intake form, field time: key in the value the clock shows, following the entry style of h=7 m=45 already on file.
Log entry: h=7 m=5
